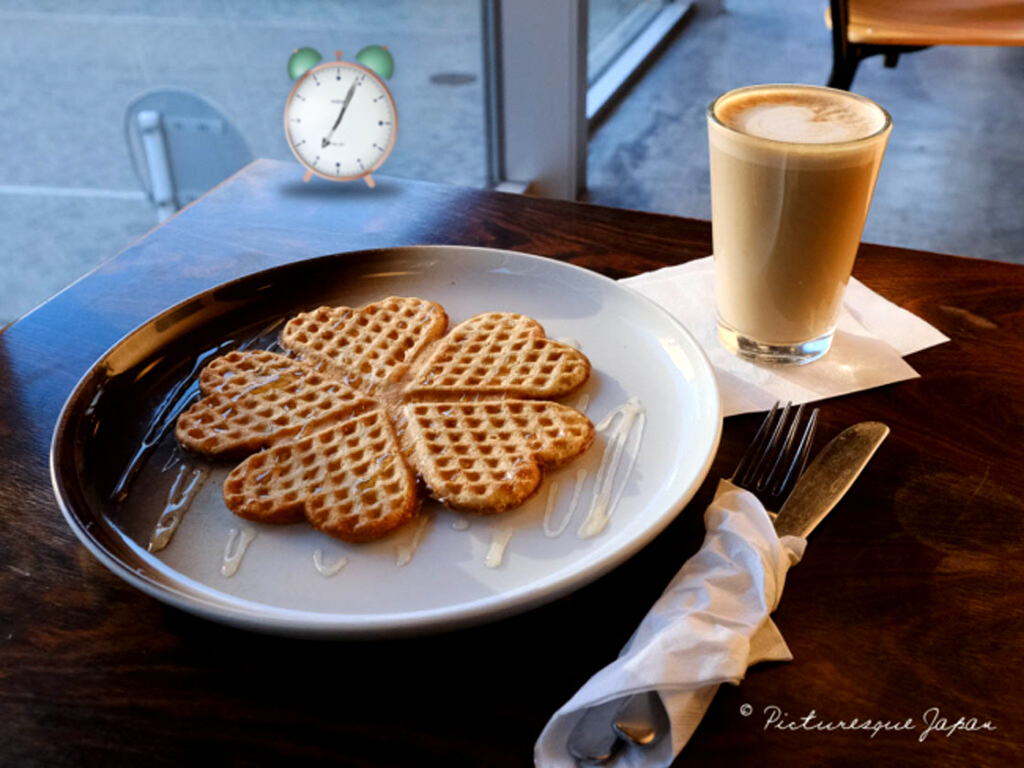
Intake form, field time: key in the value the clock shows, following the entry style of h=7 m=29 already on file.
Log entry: h=7 m=4
